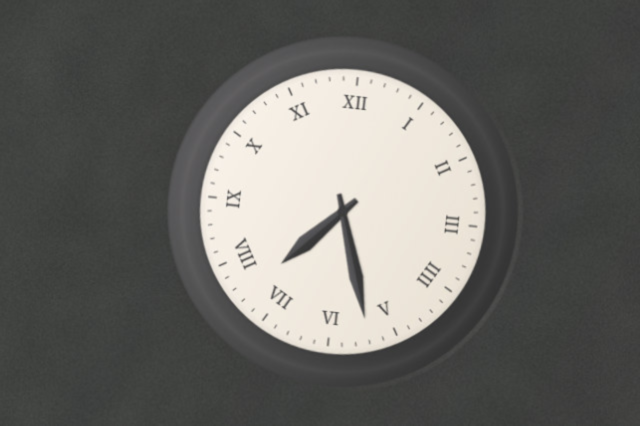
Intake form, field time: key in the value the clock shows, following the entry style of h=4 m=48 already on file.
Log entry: h=7 m=27
